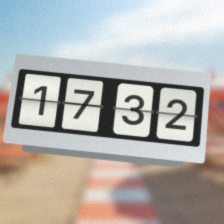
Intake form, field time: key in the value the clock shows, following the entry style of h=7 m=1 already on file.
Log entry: h=17 m=32
